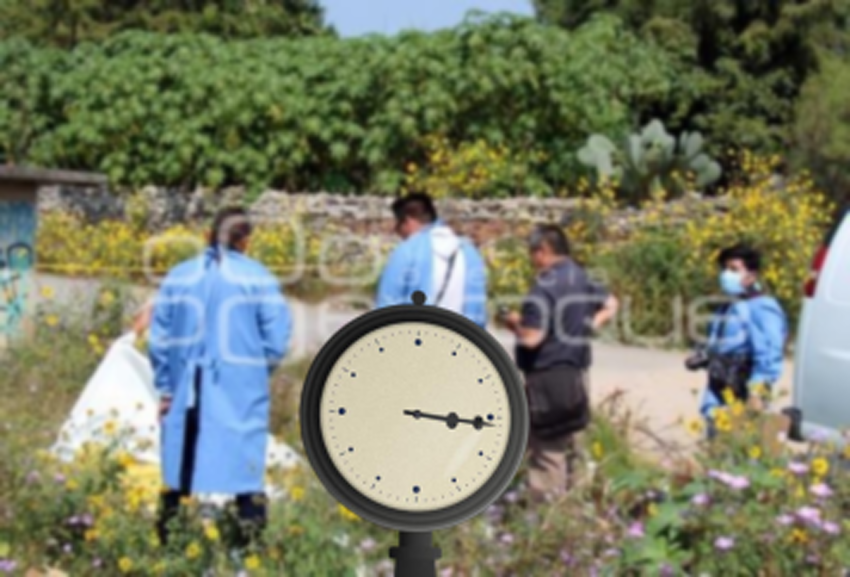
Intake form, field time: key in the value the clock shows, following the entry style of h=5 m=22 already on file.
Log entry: h=3 m=16
